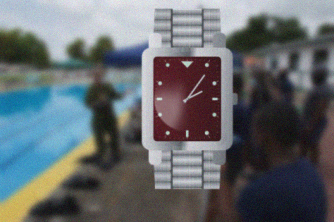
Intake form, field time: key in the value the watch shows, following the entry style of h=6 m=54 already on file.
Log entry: h=2 m=6
